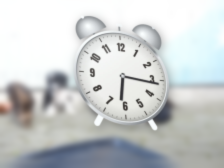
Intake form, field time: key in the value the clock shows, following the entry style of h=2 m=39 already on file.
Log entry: h=6 m=16
